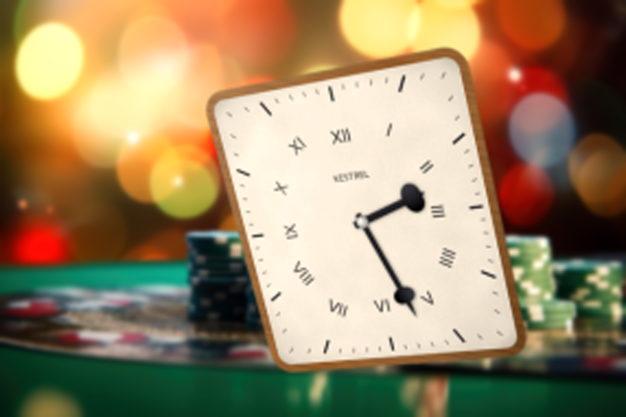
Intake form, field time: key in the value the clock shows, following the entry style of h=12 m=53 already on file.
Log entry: h=2 m=27
